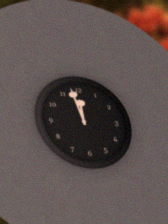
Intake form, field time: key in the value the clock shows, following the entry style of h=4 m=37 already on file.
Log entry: h=11 m=58
